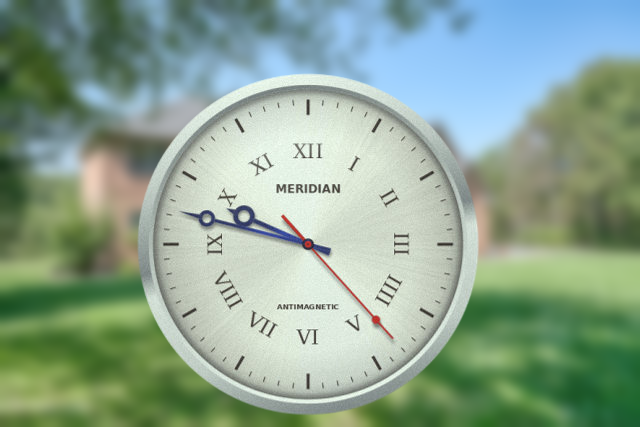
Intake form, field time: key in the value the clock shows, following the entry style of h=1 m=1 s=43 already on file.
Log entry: h=9 m=47 s=23
